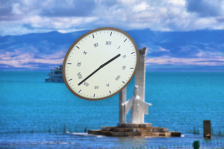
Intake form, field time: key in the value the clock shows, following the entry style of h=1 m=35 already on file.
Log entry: h=1 m=37
